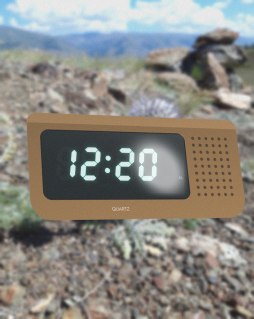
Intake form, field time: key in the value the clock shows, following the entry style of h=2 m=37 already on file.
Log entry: h=12 m=20
